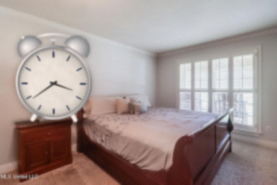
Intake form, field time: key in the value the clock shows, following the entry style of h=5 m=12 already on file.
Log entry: h=3 m=39
